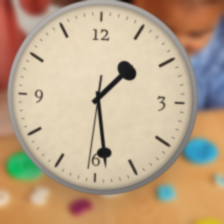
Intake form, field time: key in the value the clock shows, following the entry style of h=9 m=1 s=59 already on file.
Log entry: h=1 m=28 s=31
